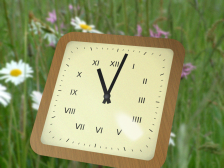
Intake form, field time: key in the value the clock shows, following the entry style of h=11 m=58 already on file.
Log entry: h=11 m=2
